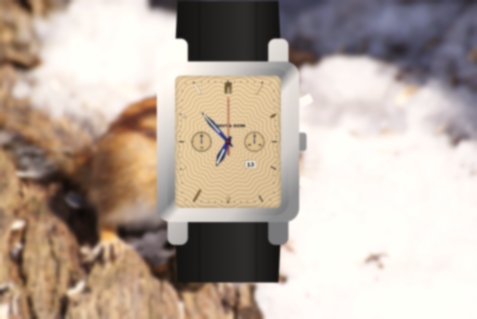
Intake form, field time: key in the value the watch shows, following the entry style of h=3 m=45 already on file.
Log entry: h=6 m=53
